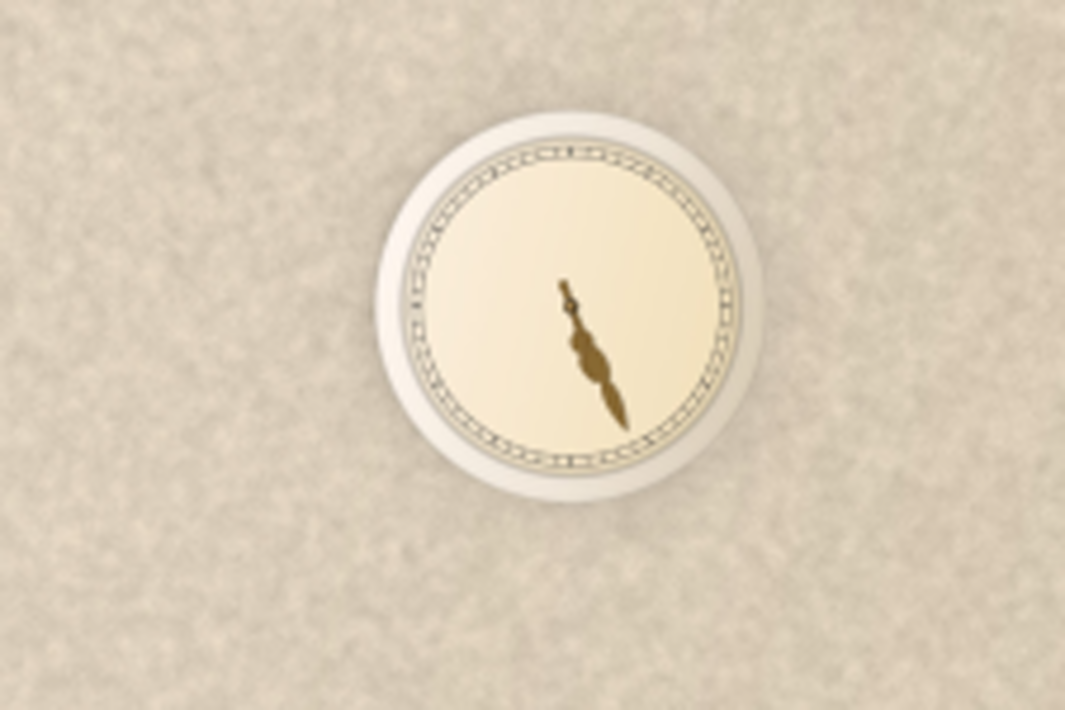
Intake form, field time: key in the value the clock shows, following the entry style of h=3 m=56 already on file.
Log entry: h=5 m=26
